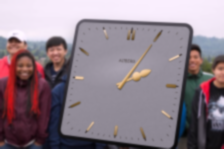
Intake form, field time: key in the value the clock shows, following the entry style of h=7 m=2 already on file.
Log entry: h=2 m=5
